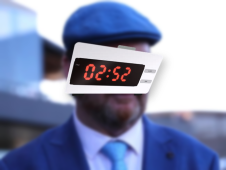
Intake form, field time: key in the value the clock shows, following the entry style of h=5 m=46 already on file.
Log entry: h=2 m=52
